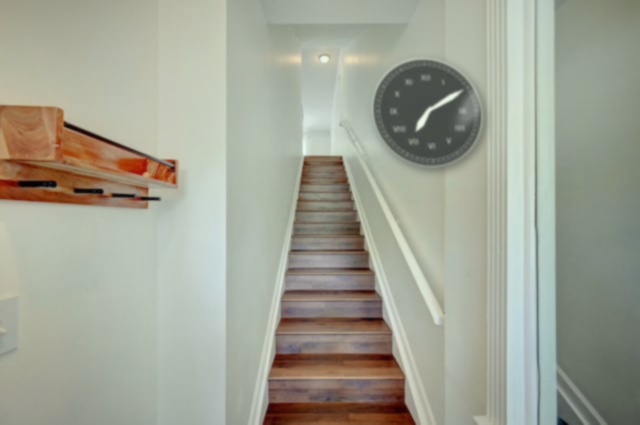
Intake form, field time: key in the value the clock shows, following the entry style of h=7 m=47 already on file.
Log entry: h=7 m=10
